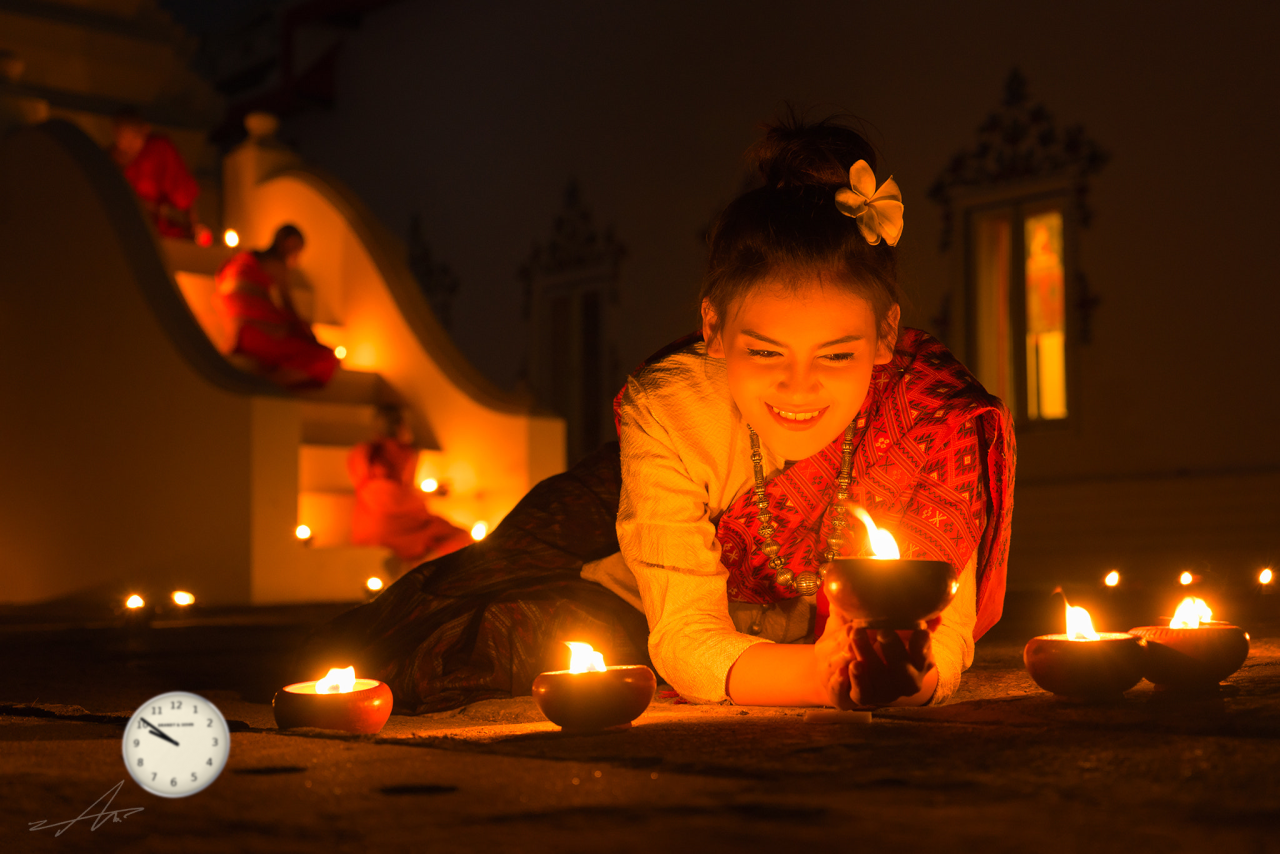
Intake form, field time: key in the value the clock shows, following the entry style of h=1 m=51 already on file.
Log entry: h=9 m=51
